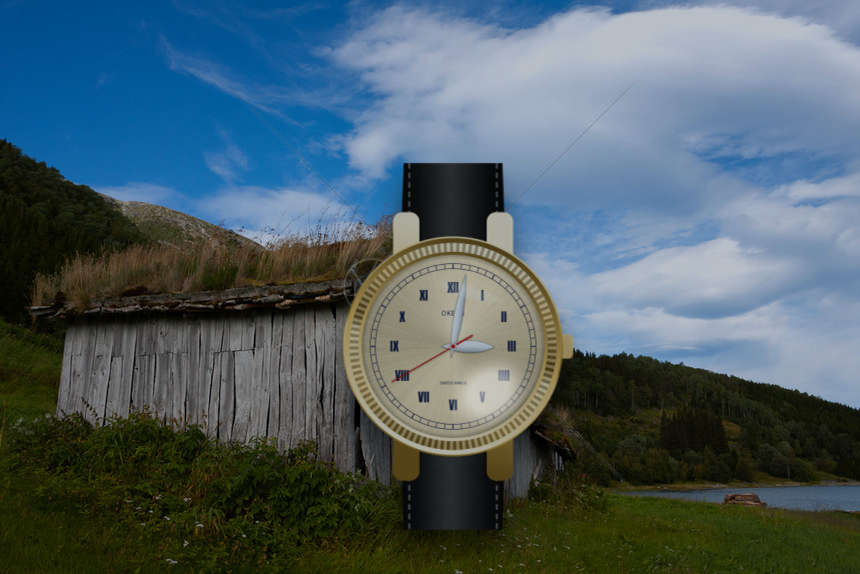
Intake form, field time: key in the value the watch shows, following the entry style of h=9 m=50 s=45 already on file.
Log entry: h=3 m=1 s=40
